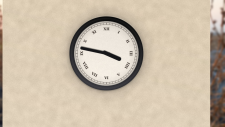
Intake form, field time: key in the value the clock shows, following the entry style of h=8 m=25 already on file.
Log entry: h=3 m=47
